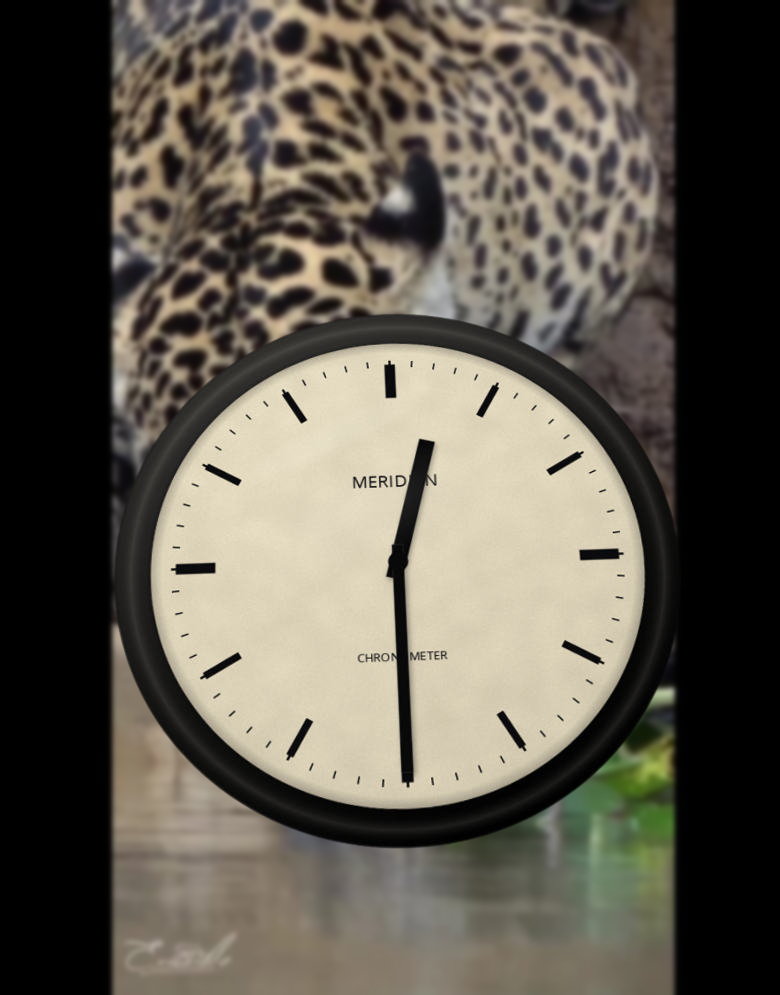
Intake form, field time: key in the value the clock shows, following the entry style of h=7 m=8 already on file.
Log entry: h=12 m=30
